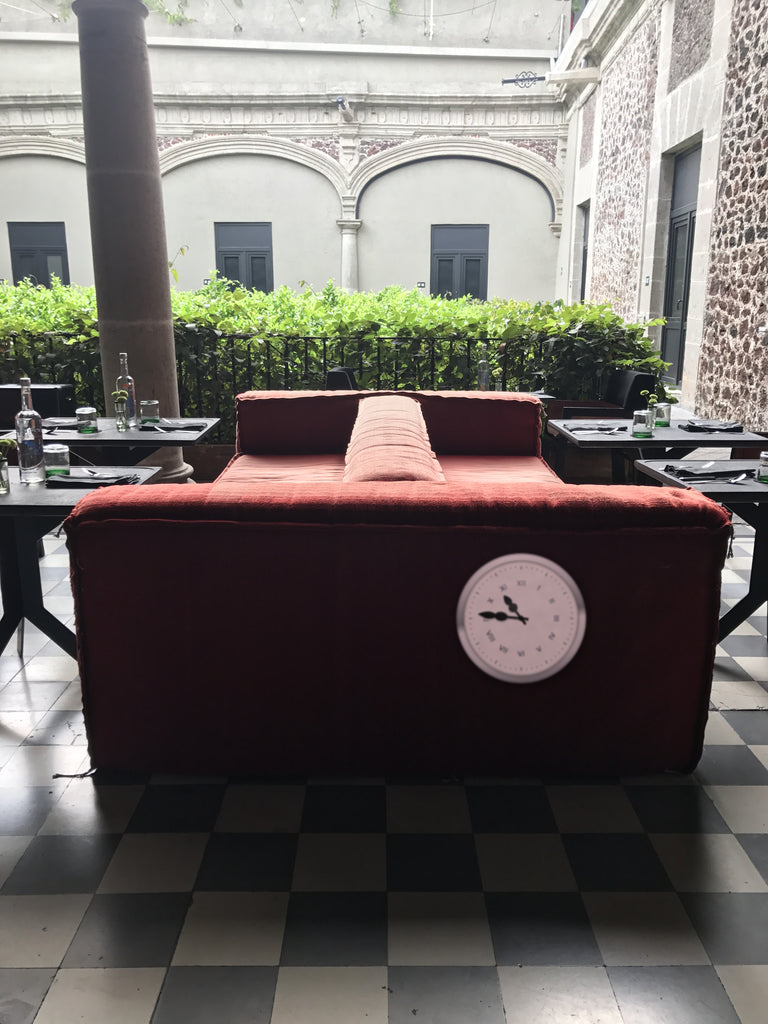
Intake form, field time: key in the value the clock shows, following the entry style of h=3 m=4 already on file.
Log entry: h=10 m=46
